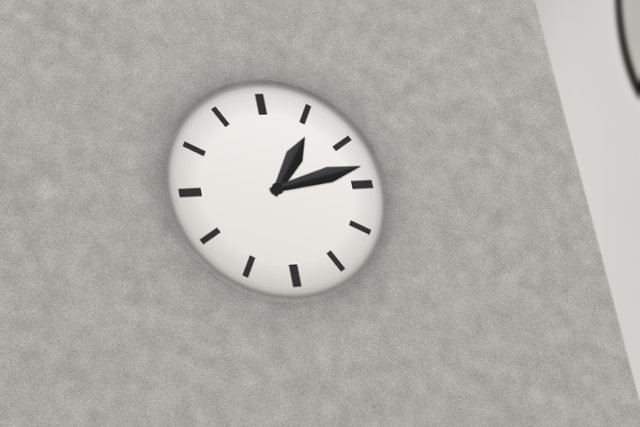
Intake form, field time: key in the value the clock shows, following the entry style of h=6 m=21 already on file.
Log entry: h=1 m=13
